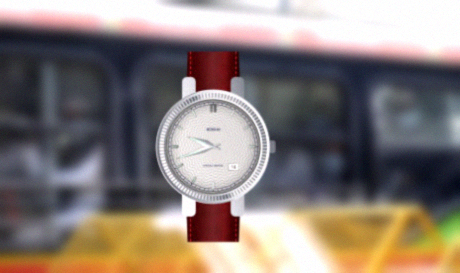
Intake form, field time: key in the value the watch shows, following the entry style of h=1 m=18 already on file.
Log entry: h=9 m=42
